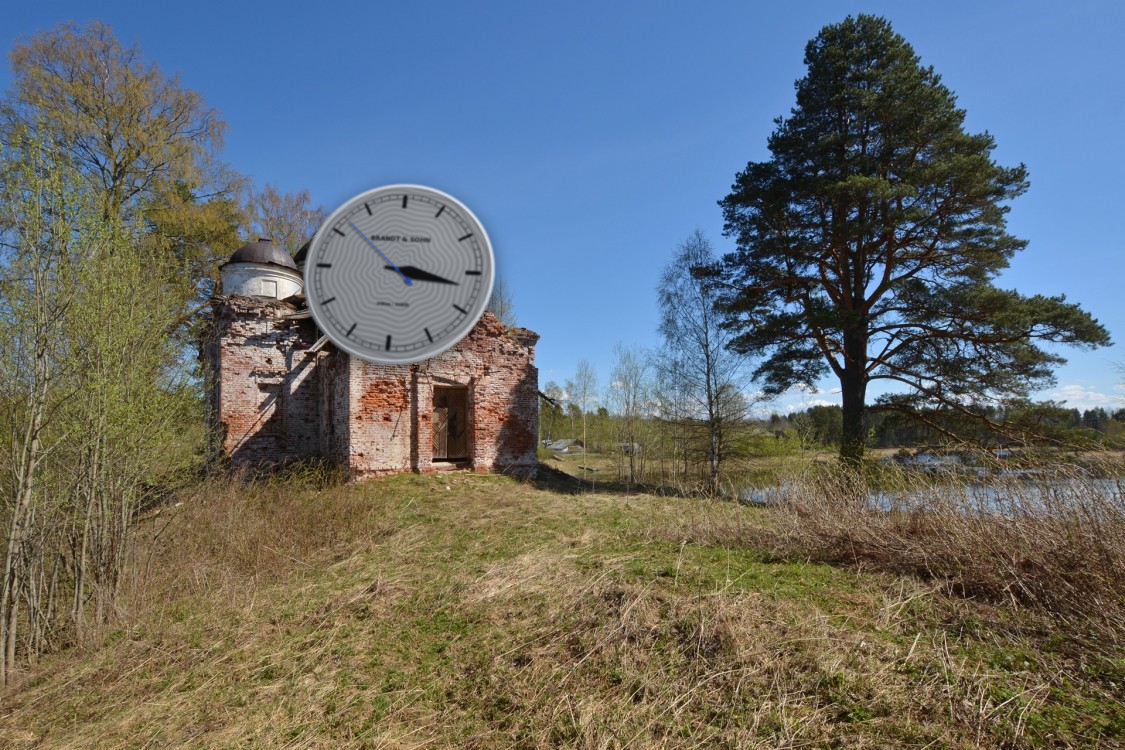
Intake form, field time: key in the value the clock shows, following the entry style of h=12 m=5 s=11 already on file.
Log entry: h=3 m=16 s=52
